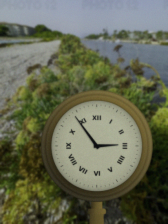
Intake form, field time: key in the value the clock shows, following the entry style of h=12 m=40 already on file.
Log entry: h=2 m=54
